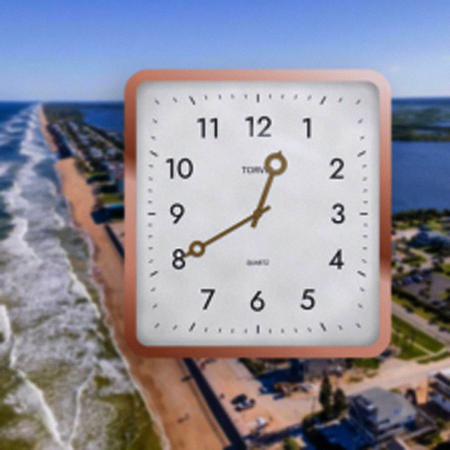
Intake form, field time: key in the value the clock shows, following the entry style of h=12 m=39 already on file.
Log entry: h=12 m=40
